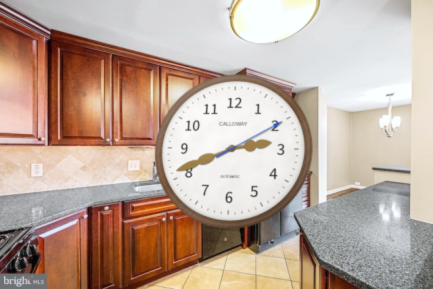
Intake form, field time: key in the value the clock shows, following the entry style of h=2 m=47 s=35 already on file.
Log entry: h=2 m=41 s=10
